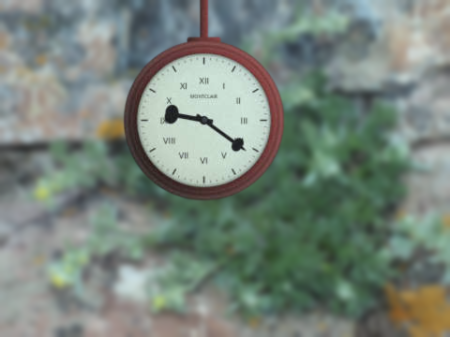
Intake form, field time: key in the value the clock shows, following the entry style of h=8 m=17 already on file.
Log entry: h=9 m=21
